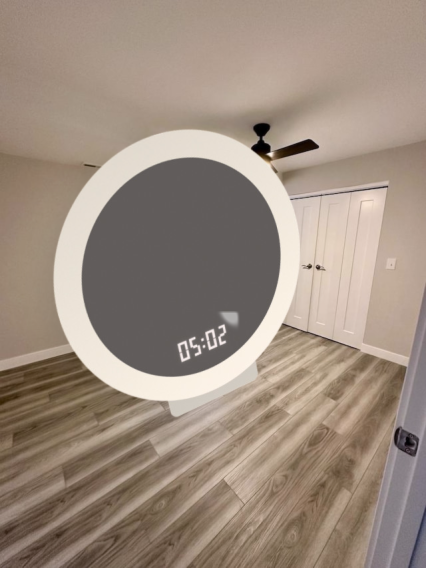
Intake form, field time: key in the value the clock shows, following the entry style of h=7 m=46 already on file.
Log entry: h=5 m=2
